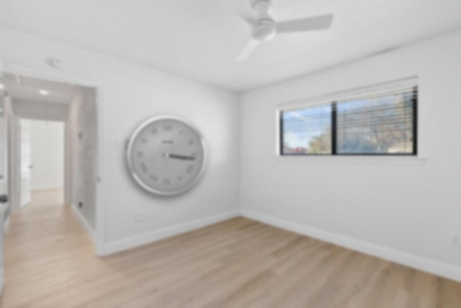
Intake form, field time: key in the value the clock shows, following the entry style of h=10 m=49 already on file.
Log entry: h=3 m=16
